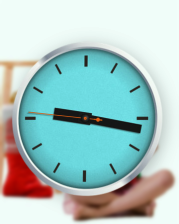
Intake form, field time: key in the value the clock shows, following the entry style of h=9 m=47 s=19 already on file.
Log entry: h=9 m=16 s=46
